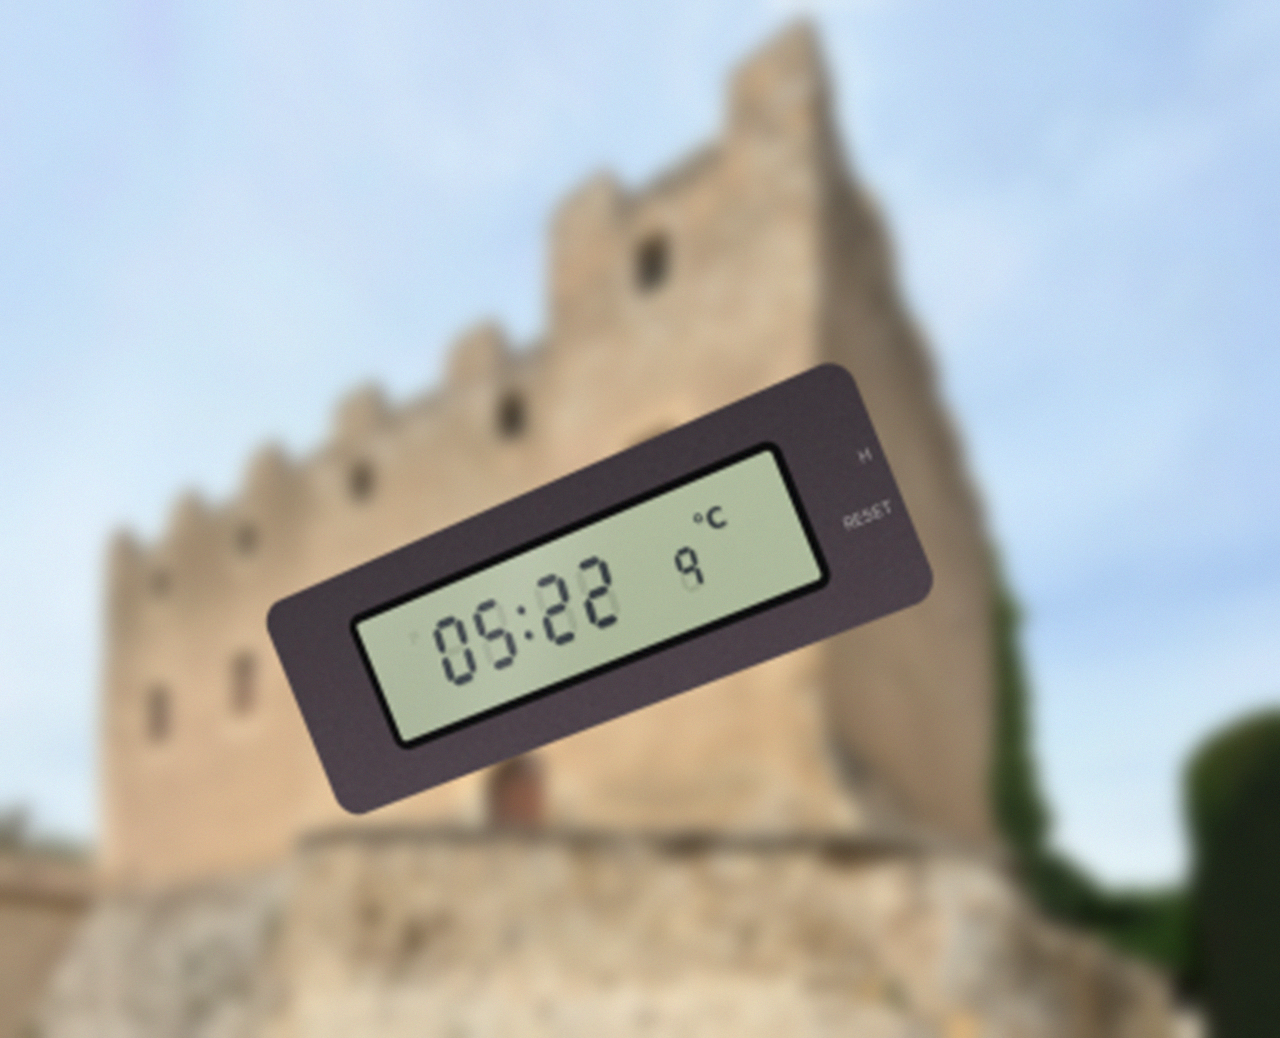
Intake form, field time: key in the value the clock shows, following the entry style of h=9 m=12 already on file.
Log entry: h=5 m=22
